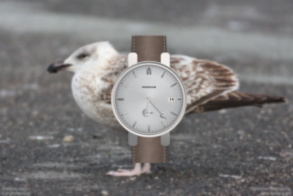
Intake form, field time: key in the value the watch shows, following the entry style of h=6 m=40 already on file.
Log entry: h=6 m=23
